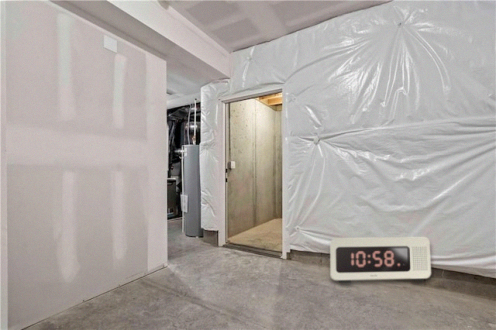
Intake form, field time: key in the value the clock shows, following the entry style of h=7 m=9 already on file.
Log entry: h=10 m=58
